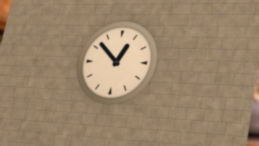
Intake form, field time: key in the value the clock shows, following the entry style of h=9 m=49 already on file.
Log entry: h=12 m=52
